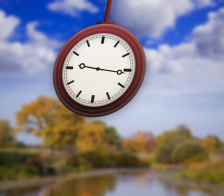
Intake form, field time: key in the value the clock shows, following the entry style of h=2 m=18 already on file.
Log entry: h=9 m=16
